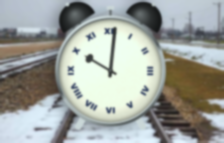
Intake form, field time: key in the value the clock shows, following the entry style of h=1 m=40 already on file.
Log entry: h=10 m=1
